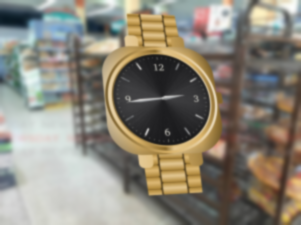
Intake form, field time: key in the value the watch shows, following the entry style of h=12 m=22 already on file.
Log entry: h=2 m=44
